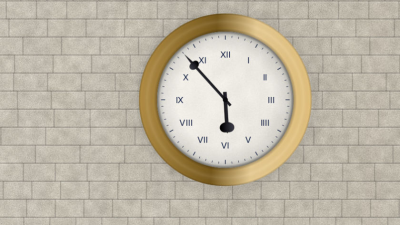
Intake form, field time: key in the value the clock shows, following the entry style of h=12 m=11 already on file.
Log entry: h=5 m=53
